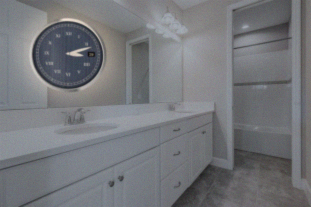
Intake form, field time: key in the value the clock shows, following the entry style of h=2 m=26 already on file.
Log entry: h=3 m=12
